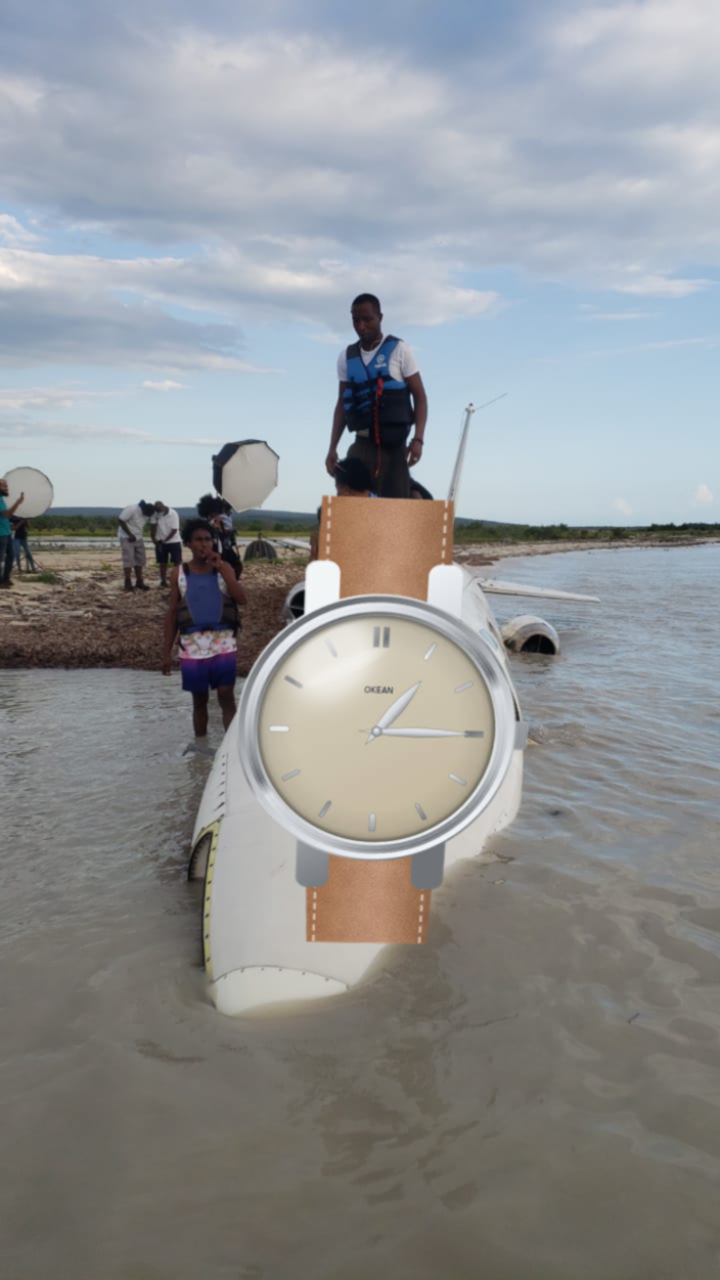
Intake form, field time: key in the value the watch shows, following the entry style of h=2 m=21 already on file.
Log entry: h=1 m=15
